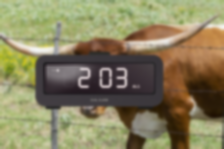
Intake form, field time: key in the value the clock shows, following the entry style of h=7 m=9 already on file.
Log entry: h=2 m=3
